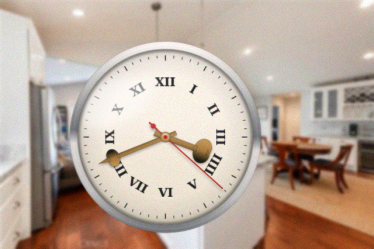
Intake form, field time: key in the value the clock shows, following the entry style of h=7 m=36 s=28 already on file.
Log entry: h=3 m=41 s=22
